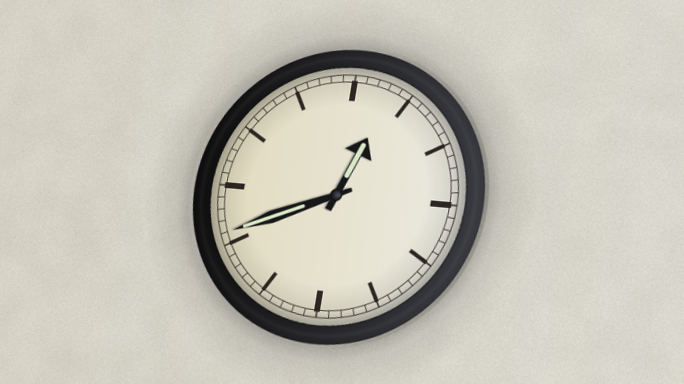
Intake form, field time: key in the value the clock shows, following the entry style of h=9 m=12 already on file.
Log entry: h=12 m=41
